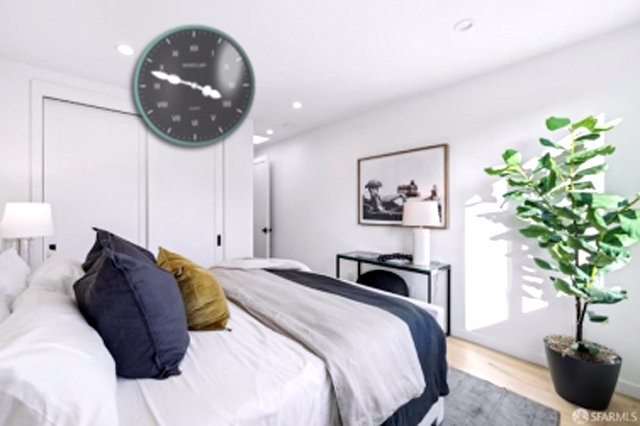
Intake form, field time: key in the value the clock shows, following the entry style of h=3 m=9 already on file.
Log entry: h=3 m=48
